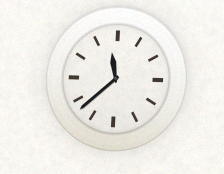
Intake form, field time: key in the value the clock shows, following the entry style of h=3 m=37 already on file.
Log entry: h=11 m=38
